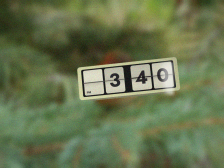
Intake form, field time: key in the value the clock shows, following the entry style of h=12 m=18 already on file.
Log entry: h=3 m=40
